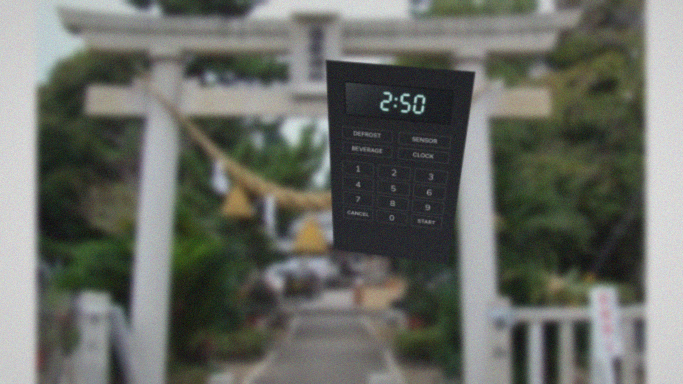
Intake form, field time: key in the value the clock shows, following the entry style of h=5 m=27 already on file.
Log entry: h=2 m=50
